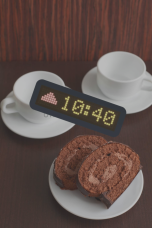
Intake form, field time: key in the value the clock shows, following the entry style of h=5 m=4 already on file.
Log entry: h=10 m=40
